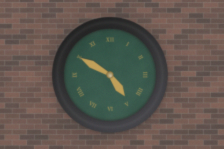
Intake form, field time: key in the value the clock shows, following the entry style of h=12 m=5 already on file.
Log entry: h=4 m=50
